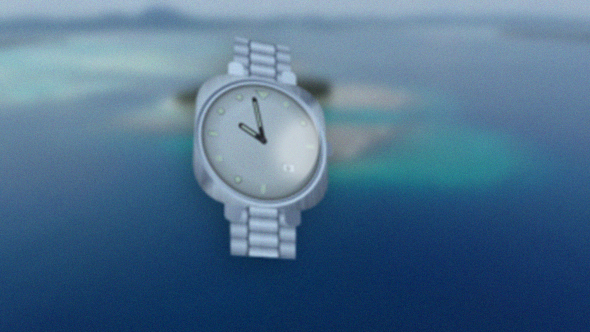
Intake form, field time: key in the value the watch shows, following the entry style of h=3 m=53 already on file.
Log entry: h=9 m=58
